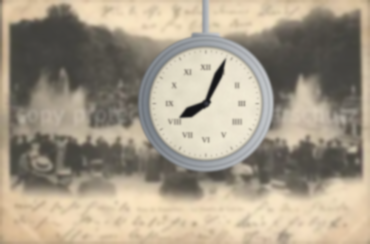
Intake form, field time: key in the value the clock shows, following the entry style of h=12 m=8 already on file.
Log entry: h=8 m=4
